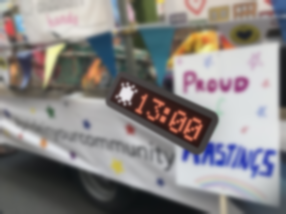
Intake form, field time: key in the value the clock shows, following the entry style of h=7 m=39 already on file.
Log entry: h=13 m=0
